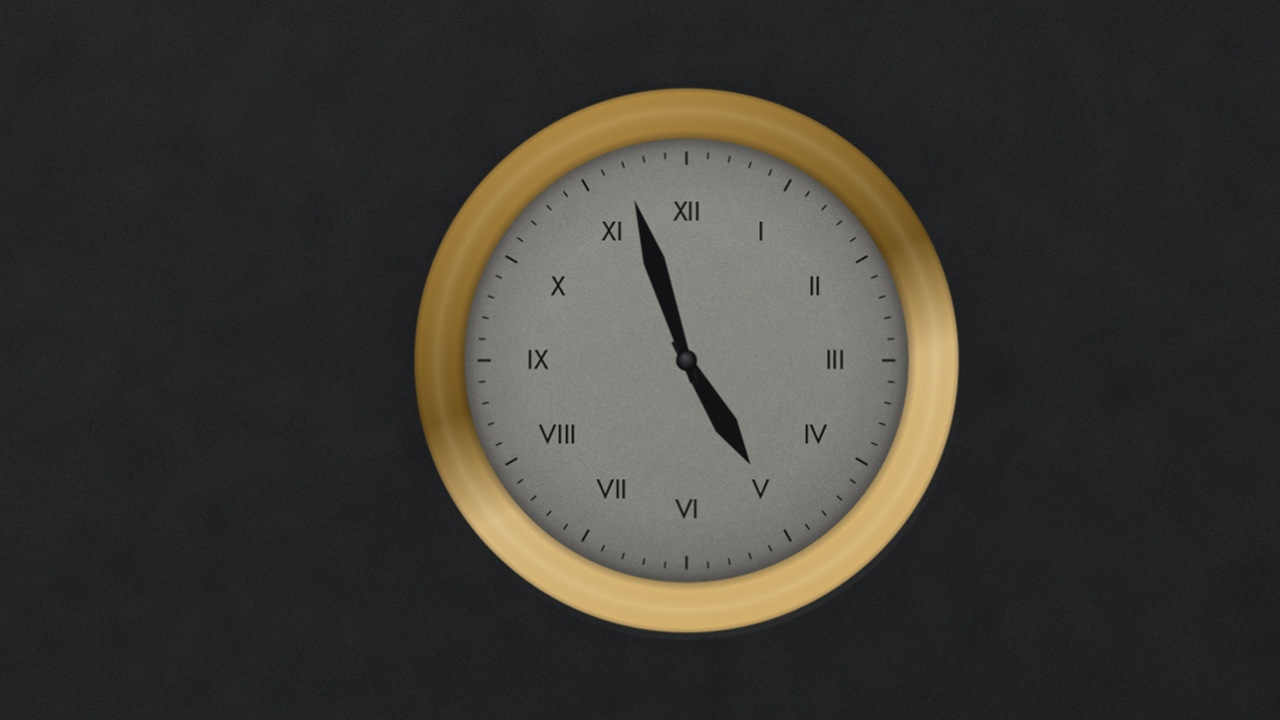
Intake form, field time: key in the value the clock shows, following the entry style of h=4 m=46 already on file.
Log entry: h=4 m=57
